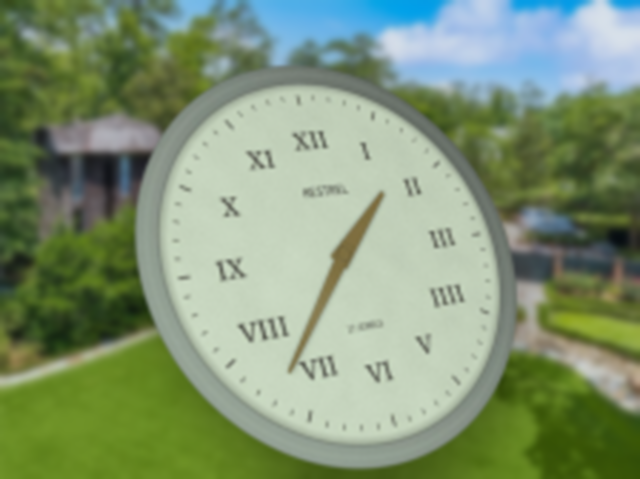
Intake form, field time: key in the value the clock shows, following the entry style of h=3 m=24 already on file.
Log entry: h=1 m=37
